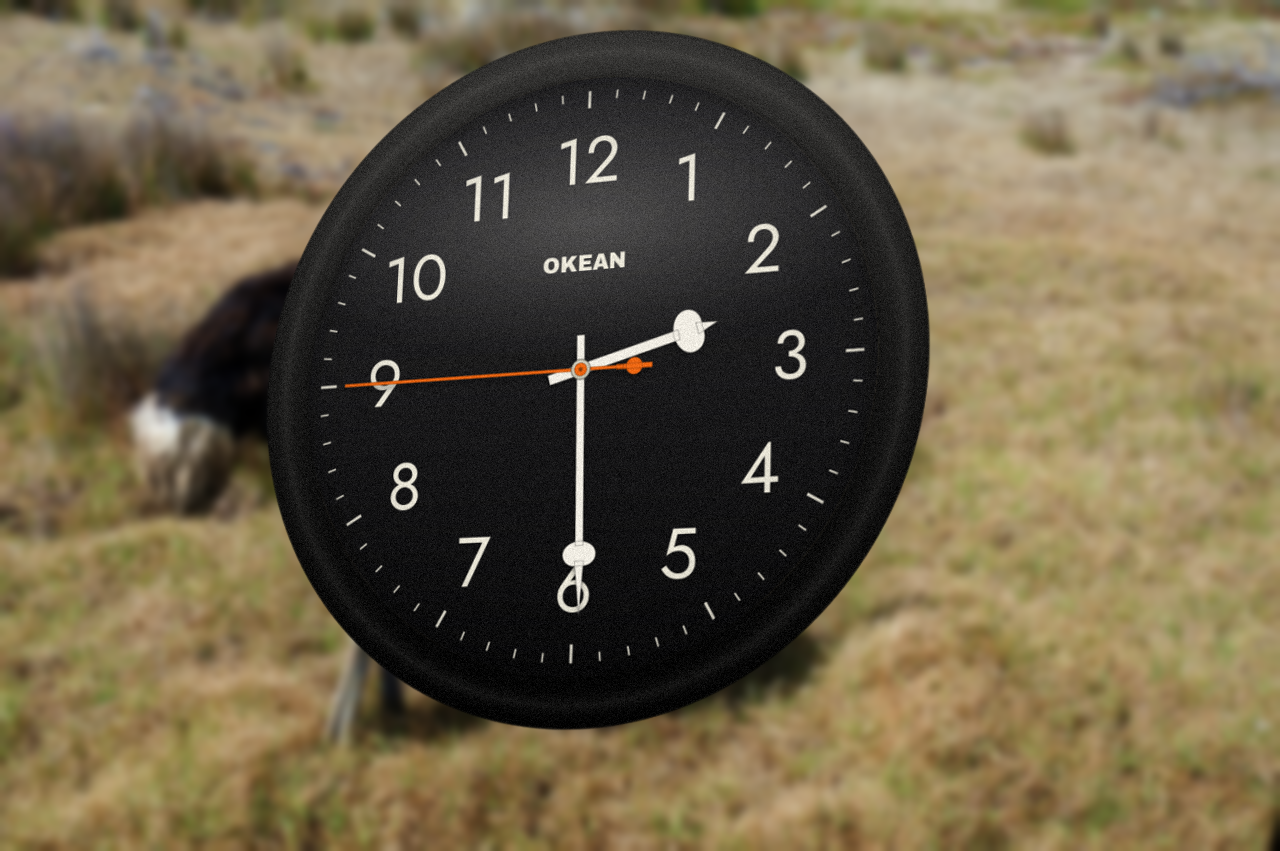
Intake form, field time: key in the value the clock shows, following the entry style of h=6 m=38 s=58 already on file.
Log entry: h=2 m=29 s=45
